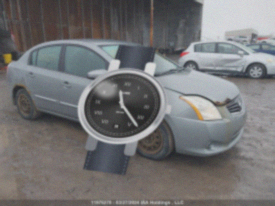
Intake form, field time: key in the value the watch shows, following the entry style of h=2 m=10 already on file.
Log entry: h=11 m=23
